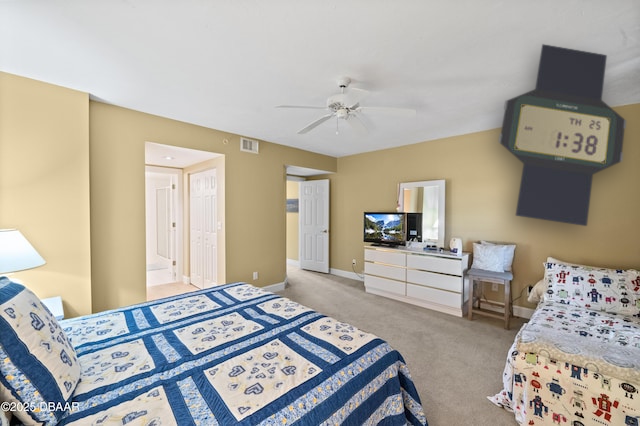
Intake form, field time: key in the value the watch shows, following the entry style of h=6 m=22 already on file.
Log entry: h=1 m=38
